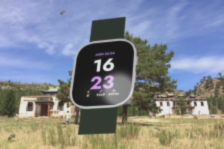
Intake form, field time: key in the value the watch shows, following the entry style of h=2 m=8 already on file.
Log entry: h=16 m=23
